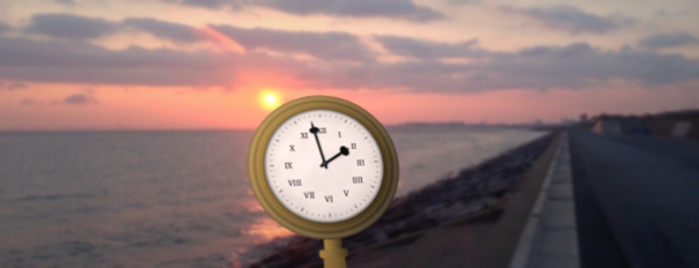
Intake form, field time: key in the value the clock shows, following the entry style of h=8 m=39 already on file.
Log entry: h=1 m=58
